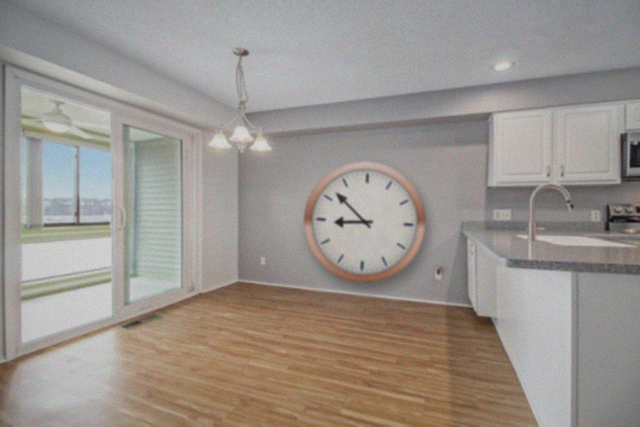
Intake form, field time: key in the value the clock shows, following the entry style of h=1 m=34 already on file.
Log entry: h=8 m=52
